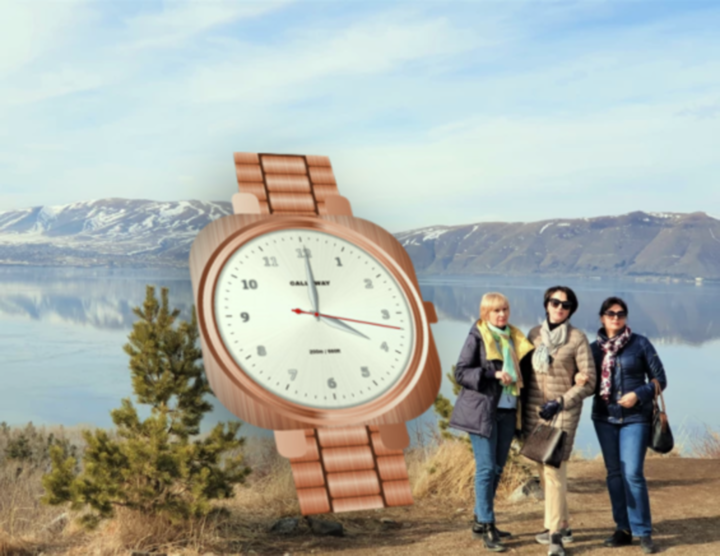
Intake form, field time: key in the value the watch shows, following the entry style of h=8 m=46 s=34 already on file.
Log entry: h=4 m=0 s=17
